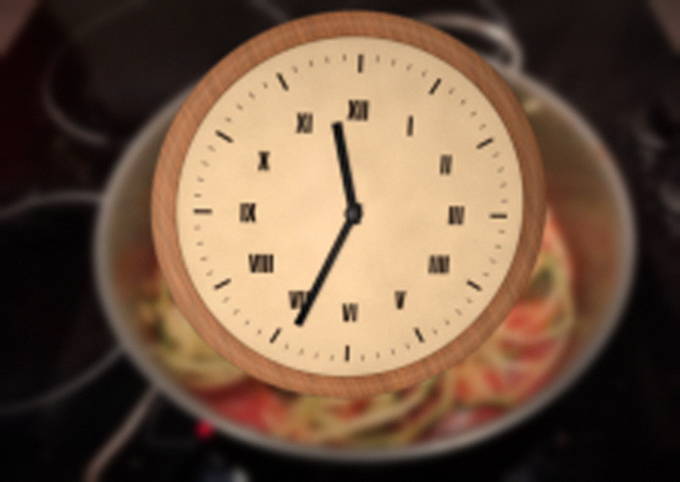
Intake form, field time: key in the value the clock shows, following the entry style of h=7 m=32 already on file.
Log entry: h=11 m=34
